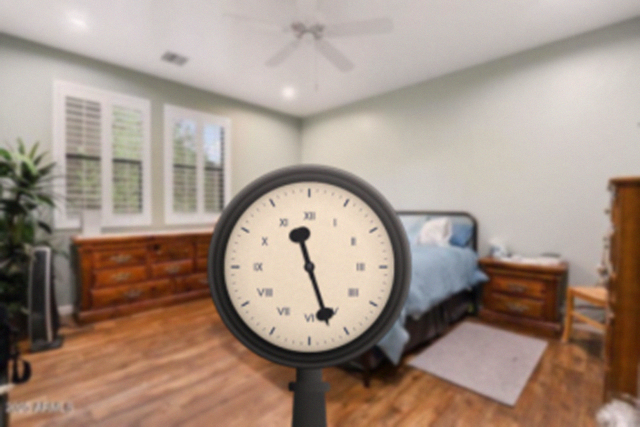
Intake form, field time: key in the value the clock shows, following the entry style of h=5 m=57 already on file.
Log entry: h=11 m=27
